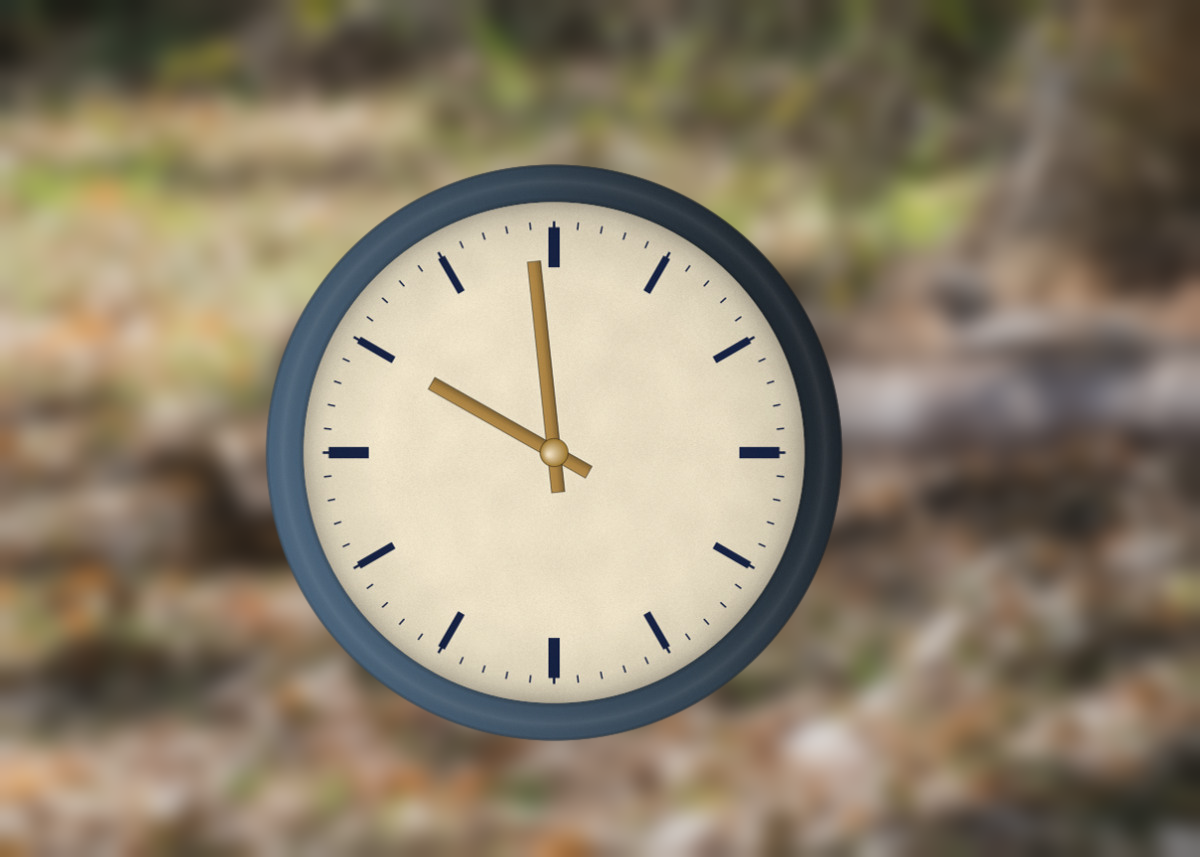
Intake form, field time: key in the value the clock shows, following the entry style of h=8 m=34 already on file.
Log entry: h=9 m=59
